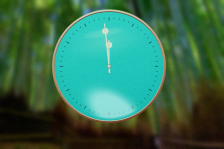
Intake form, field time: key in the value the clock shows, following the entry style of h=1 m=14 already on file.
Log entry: h=11 m=59
